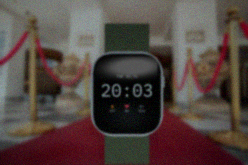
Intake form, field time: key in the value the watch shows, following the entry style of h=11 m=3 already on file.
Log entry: h=20 m=3
